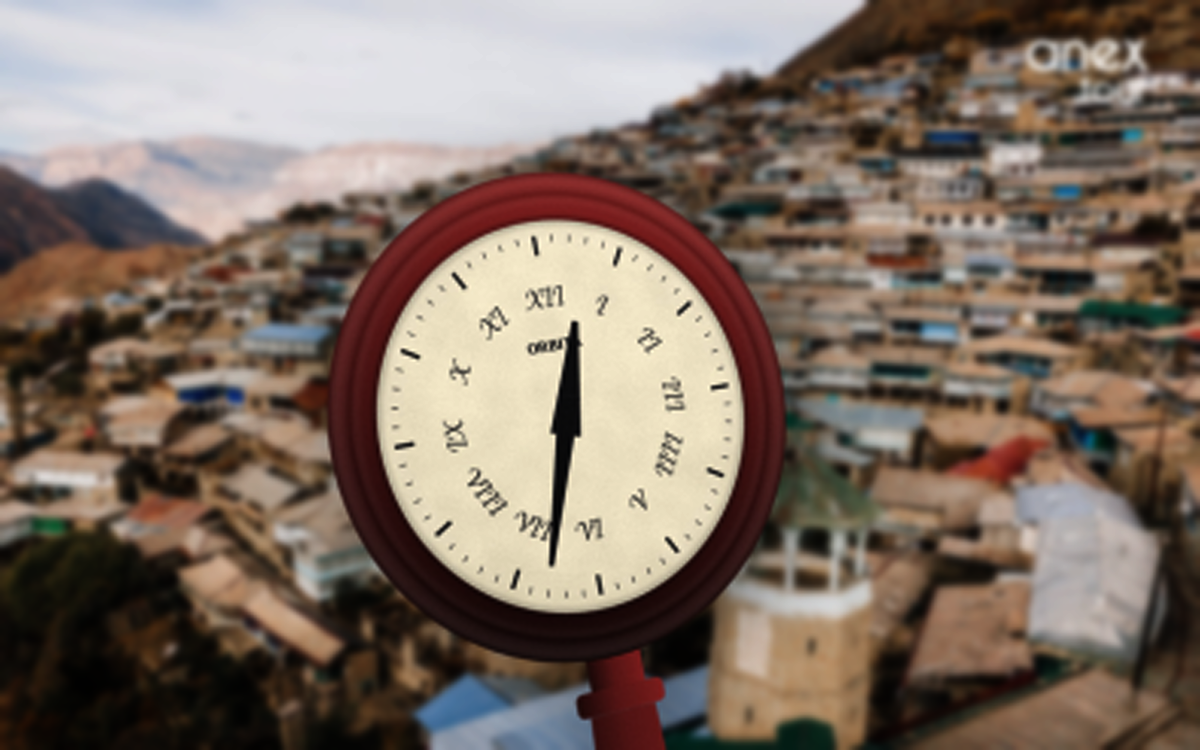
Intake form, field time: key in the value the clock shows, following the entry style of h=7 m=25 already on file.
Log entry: h=12 m=33
